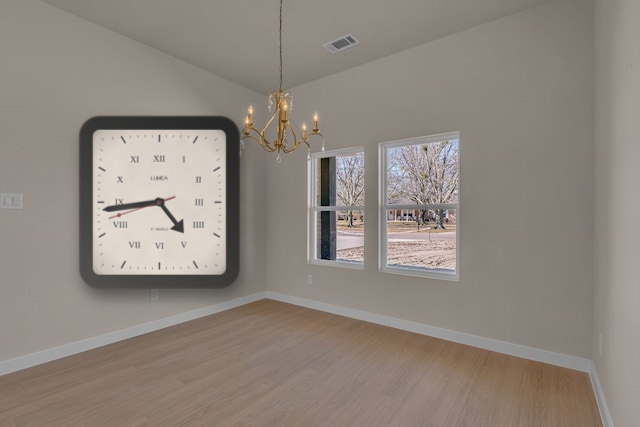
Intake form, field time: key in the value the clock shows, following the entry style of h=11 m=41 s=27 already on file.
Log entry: h=4 m=43 s=42
